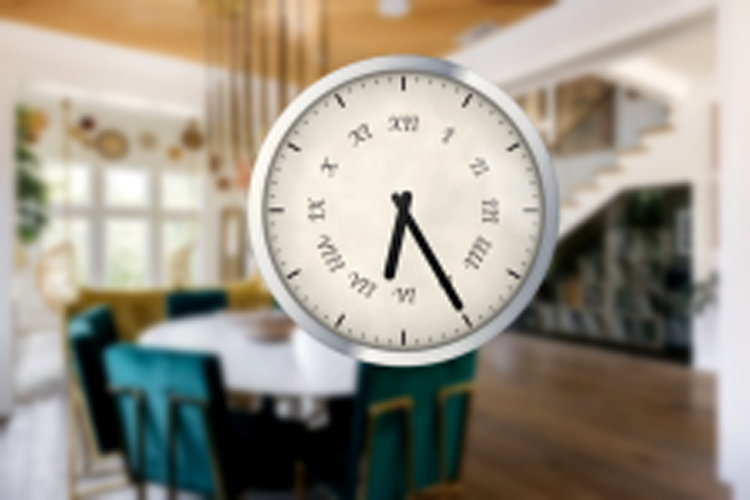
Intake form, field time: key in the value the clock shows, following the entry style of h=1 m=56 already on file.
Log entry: h=6 m=25
